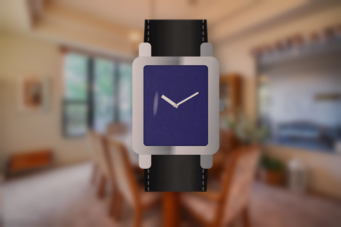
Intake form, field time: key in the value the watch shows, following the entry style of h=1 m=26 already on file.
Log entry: h=10 m=10
